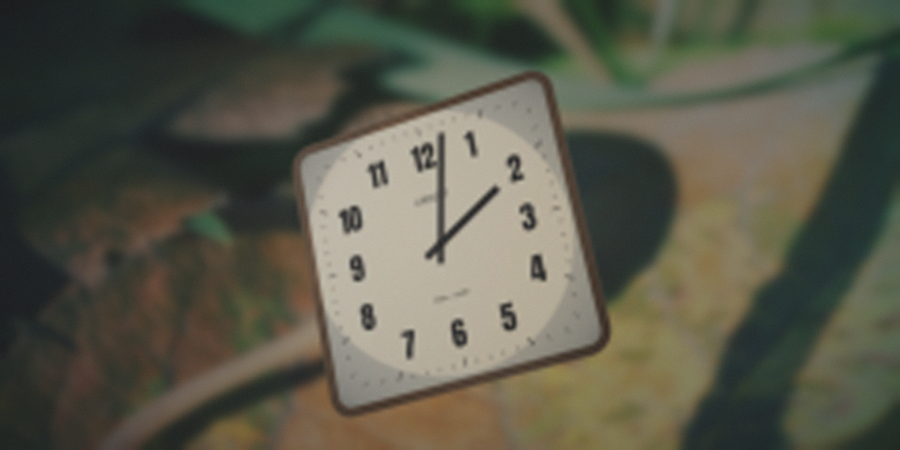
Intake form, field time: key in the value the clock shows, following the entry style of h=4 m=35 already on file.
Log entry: h=2 m=2
